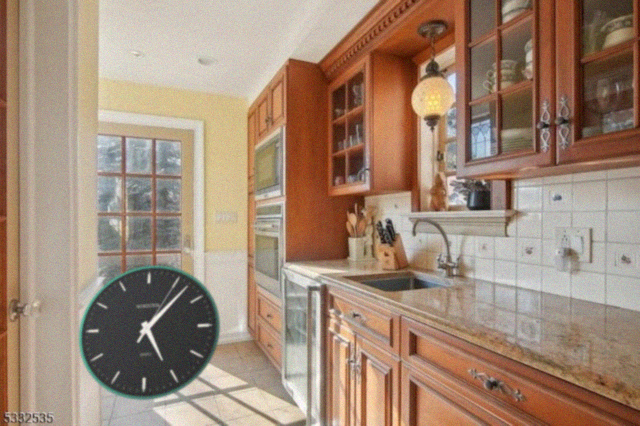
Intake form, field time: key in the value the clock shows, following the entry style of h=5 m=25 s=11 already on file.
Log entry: h=5 m=7 s=5
